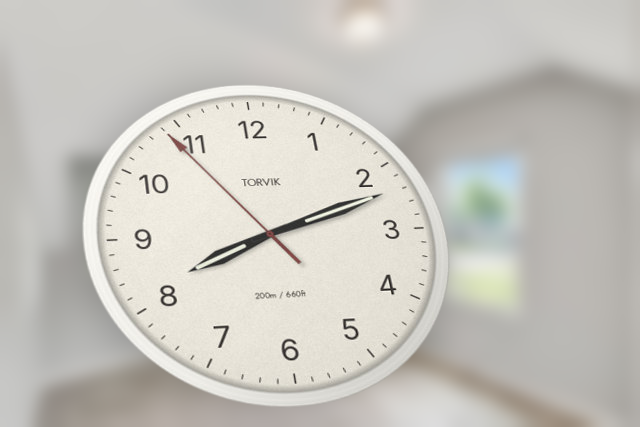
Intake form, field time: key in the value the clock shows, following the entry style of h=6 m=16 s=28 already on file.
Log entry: h=8 m=11 s=54
